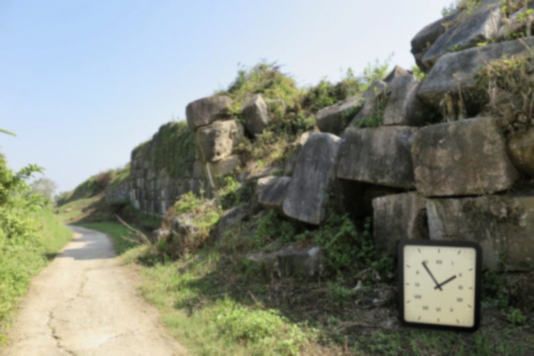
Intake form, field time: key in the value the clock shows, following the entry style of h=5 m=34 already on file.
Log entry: h=1 m=54
